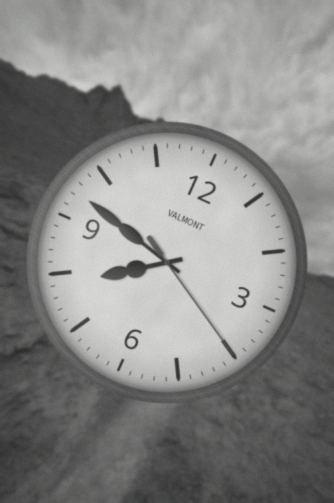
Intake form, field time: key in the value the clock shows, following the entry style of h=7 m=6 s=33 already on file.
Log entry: h=7 m=47 s=20
